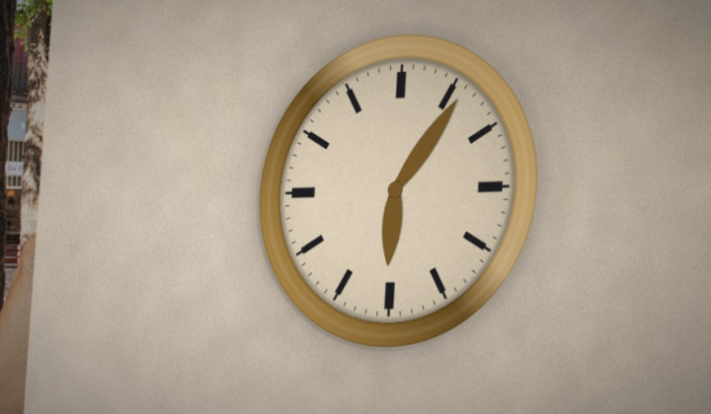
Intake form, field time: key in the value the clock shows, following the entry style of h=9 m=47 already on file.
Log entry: h=6 m=6
